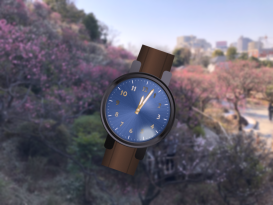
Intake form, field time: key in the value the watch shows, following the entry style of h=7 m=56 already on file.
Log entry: h=12 m=3
